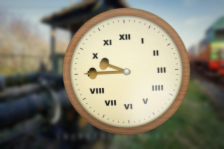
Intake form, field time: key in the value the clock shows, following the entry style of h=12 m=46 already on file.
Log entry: h=9 m=45
